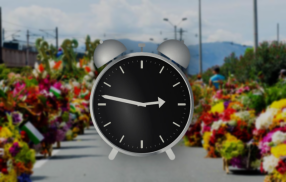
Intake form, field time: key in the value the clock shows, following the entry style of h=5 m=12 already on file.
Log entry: h=2 m=47
